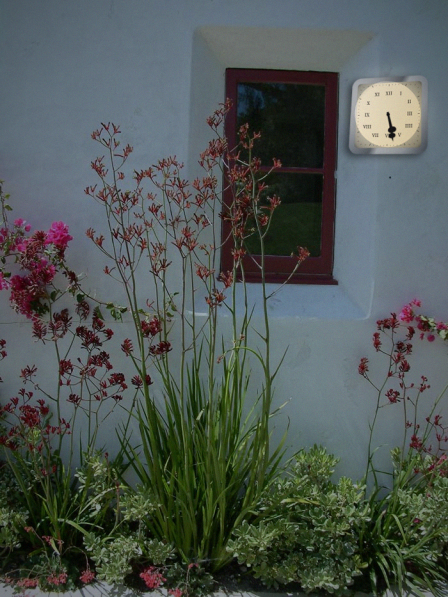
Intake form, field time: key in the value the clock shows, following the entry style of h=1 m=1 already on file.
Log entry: h=5 m=28
